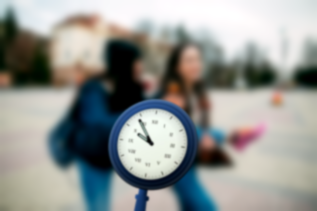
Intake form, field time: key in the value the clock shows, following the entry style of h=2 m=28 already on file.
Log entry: h=9 m=54
